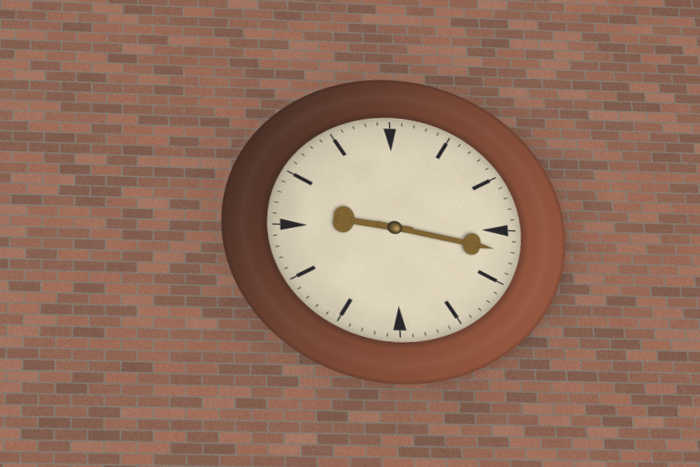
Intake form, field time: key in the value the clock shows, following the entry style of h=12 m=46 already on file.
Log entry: h=9 m=17
